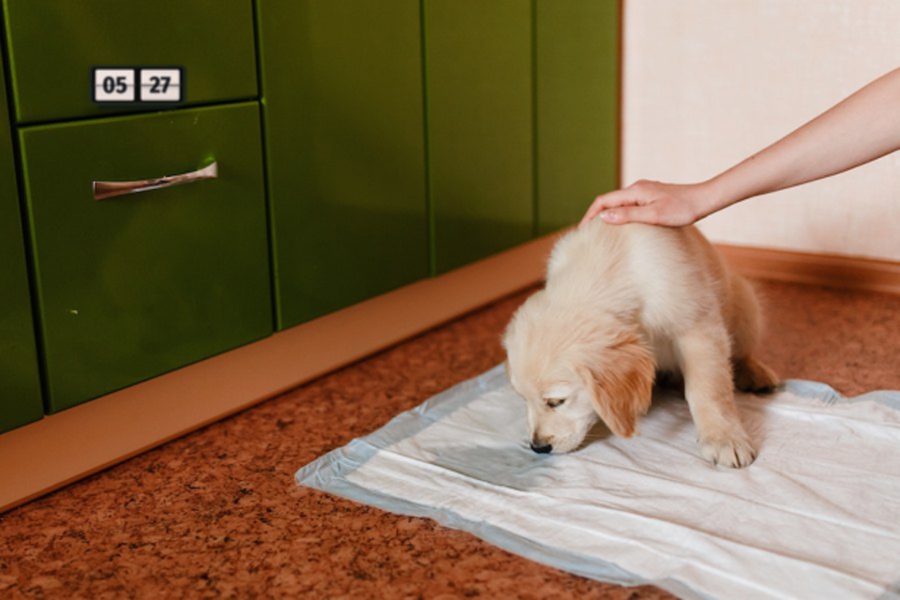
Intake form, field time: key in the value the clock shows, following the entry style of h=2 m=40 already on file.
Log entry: h=5 m=27
